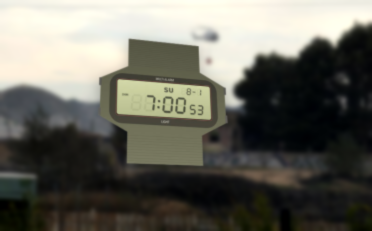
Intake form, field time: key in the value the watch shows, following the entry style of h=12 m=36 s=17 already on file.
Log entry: h=7 m=0 s=53
